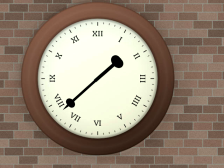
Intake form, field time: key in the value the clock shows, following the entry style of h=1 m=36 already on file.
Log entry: h=1 m=38
